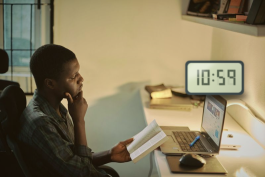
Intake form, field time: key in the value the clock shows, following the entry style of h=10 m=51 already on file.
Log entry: h=10 m=59
